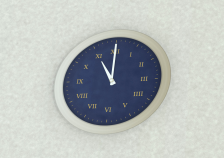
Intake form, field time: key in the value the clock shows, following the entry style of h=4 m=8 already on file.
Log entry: h=11 m=0
